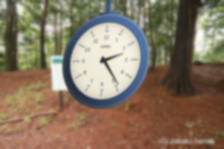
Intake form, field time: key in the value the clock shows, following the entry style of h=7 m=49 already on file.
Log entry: h=2 m=24
